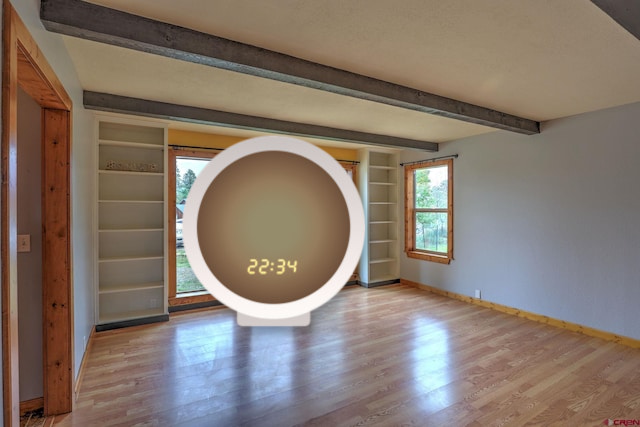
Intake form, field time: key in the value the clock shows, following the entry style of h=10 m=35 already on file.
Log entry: h=22 m=34
